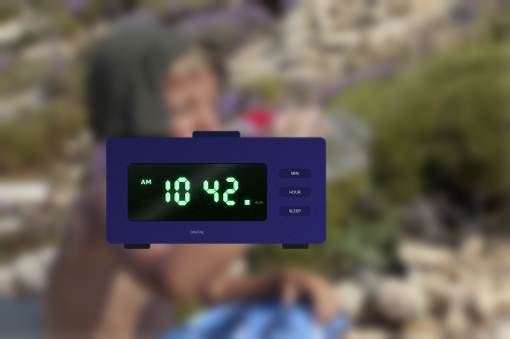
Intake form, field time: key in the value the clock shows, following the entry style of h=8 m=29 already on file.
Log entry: h=10 m=42
